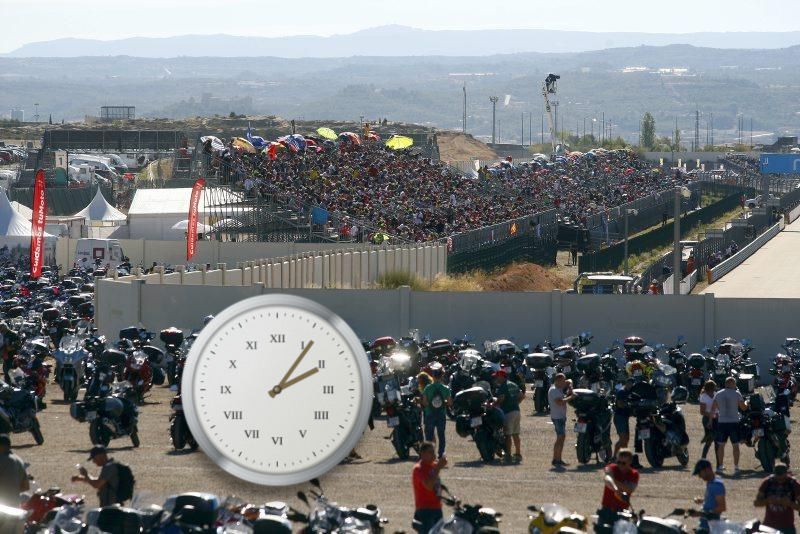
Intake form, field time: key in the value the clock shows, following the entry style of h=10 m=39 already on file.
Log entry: h=2 m=6
